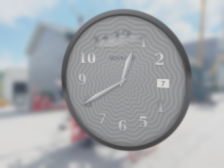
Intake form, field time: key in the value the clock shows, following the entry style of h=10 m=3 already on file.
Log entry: h=12 m=40
